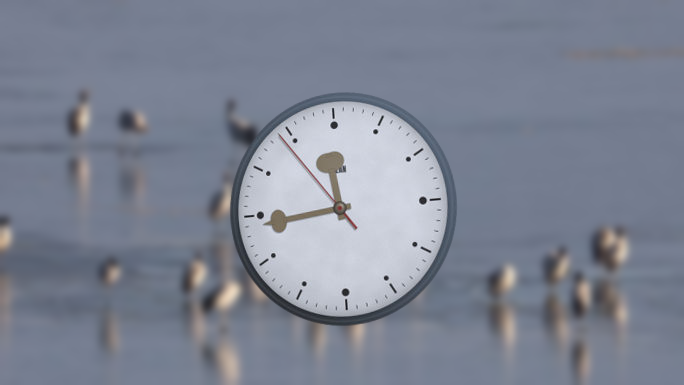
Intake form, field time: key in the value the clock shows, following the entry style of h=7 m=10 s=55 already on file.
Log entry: h=11 m=43 s=54
